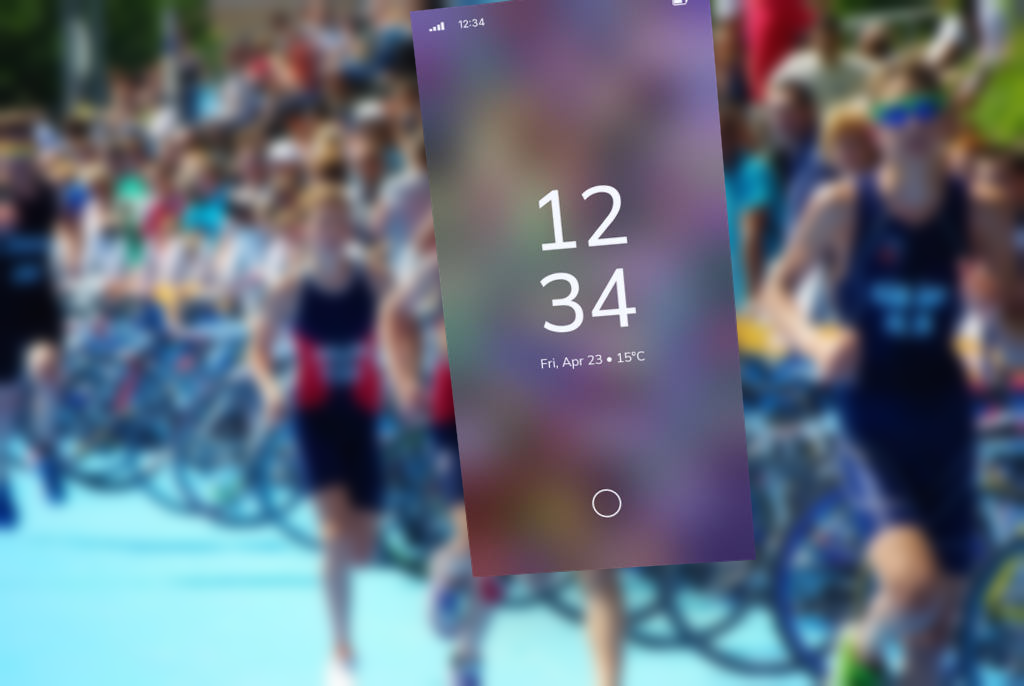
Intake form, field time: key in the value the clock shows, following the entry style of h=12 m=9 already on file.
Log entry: h=12 m=34
